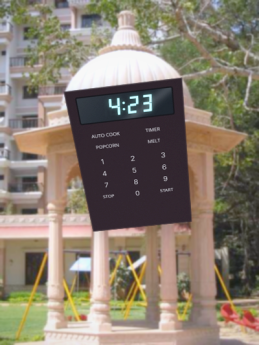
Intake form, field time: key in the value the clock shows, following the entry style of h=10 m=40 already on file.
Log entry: h=4 m=23
